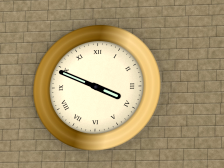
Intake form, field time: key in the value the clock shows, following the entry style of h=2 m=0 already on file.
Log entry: h=3 m=49
